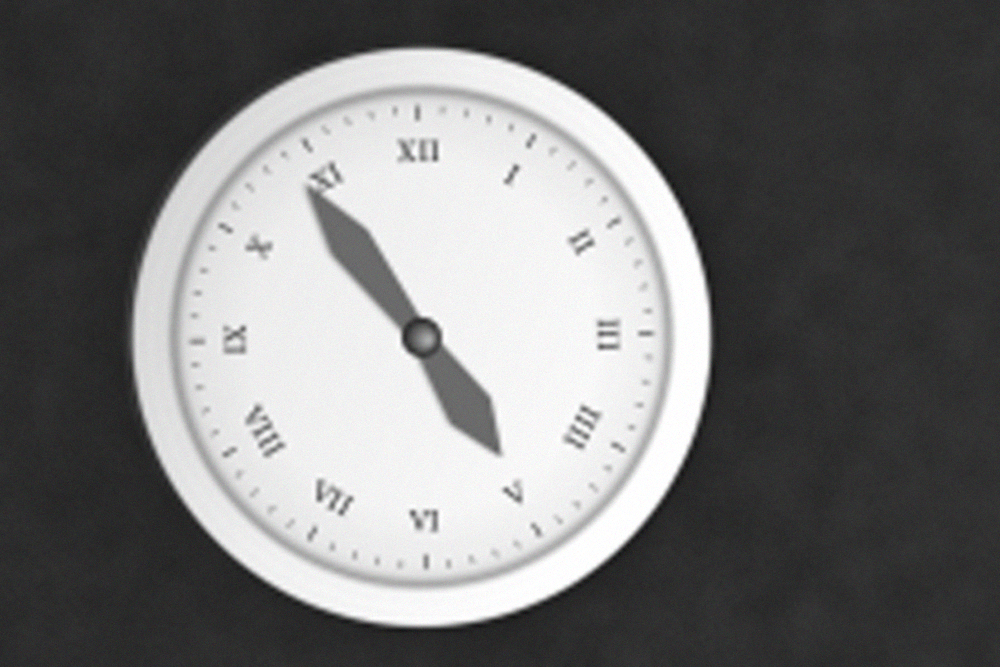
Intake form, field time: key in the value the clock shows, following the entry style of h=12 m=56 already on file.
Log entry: h=4 m=54
